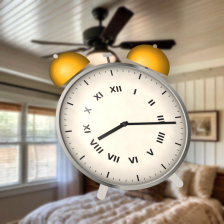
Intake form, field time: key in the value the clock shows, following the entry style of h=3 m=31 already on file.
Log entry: h=8 m=16
